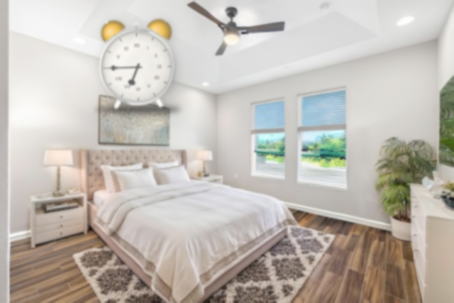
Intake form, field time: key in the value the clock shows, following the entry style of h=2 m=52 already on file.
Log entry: h=6 m=45
